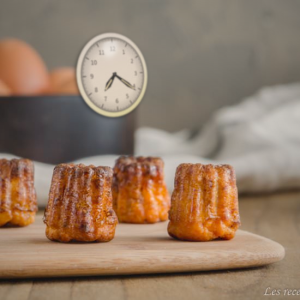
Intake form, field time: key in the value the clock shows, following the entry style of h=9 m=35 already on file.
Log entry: h=7 m=21
